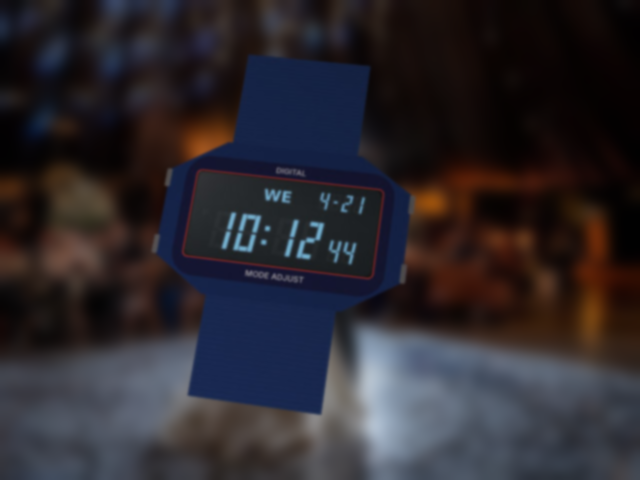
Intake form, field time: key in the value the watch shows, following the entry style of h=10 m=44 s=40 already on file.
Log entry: h=10 m=12 s=44
